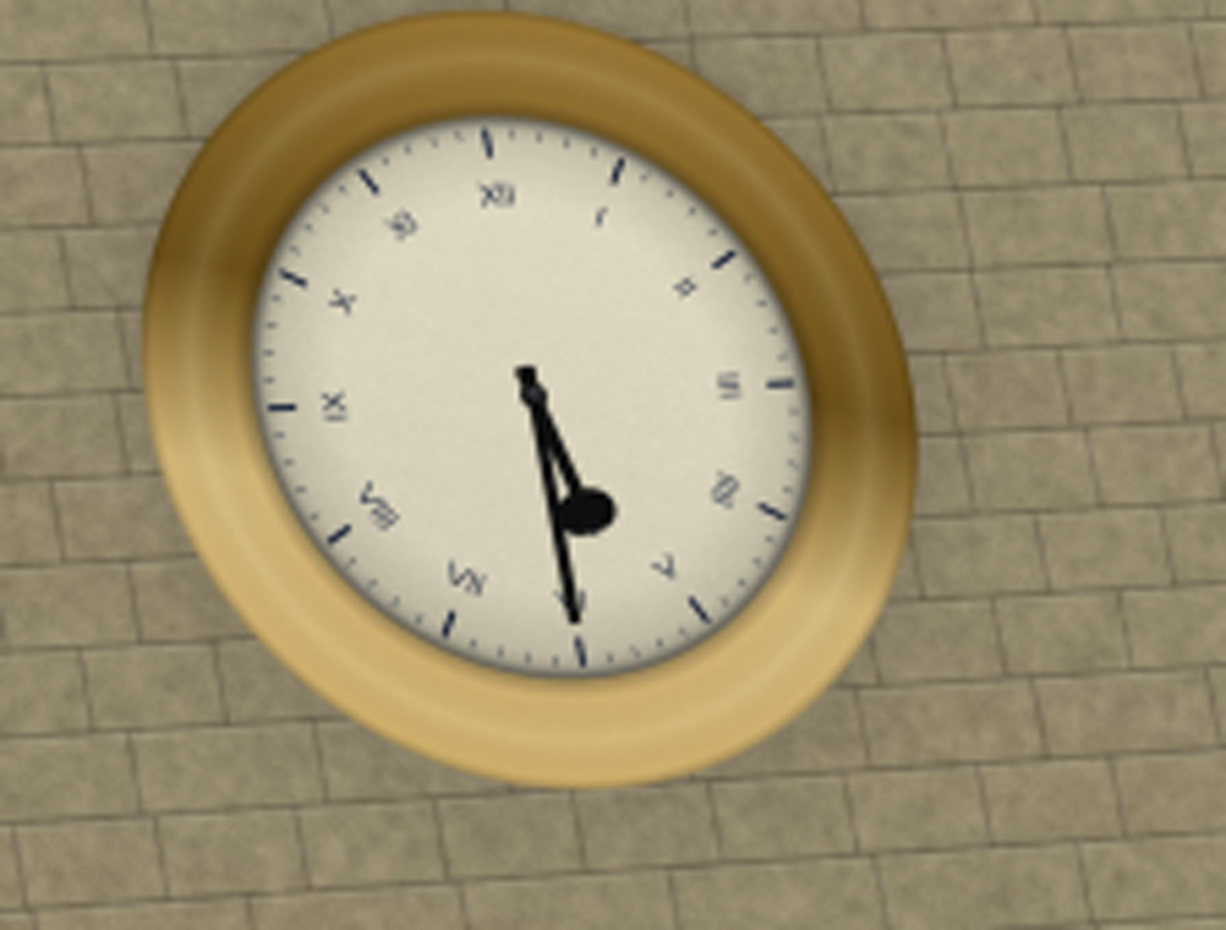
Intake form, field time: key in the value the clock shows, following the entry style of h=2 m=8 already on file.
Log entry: h=5 m=30
